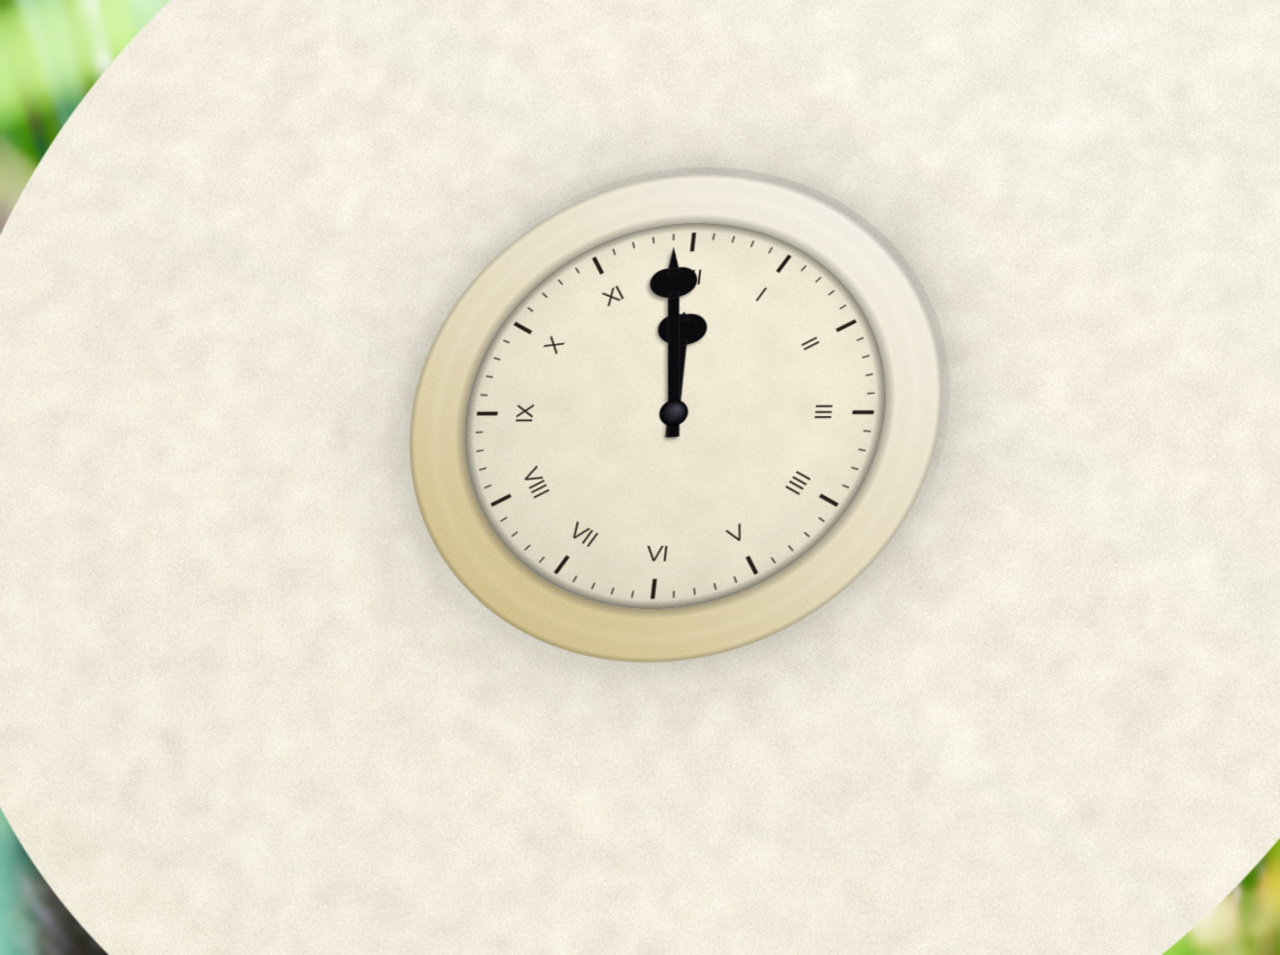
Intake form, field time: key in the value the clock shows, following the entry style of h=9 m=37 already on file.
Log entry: h=11 m=59
